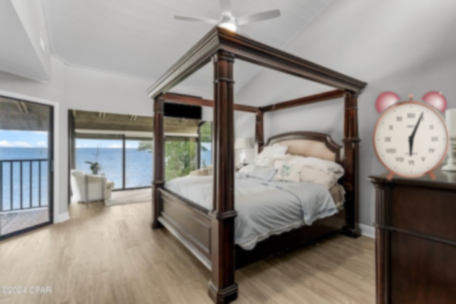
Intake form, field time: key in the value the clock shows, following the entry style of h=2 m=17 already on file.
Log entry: h=6 m=4
